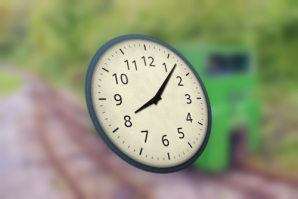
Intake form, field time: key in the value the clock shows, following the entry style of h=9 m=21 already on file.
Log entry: h=8 m=7
